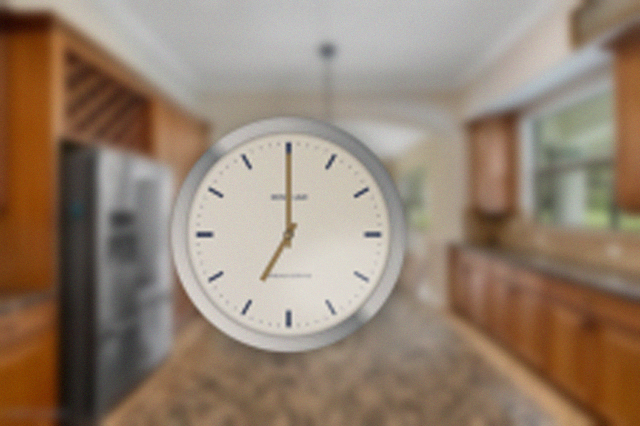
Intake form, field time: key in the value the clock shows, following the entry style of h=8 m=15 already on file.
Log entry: h=7 m=0
